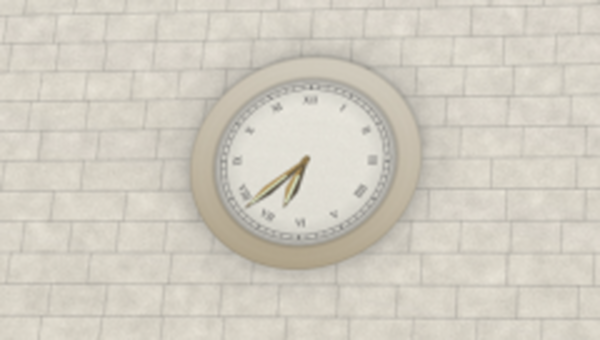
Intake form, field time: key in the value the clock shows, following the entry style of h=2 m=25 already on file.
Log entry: h=6 m=38
